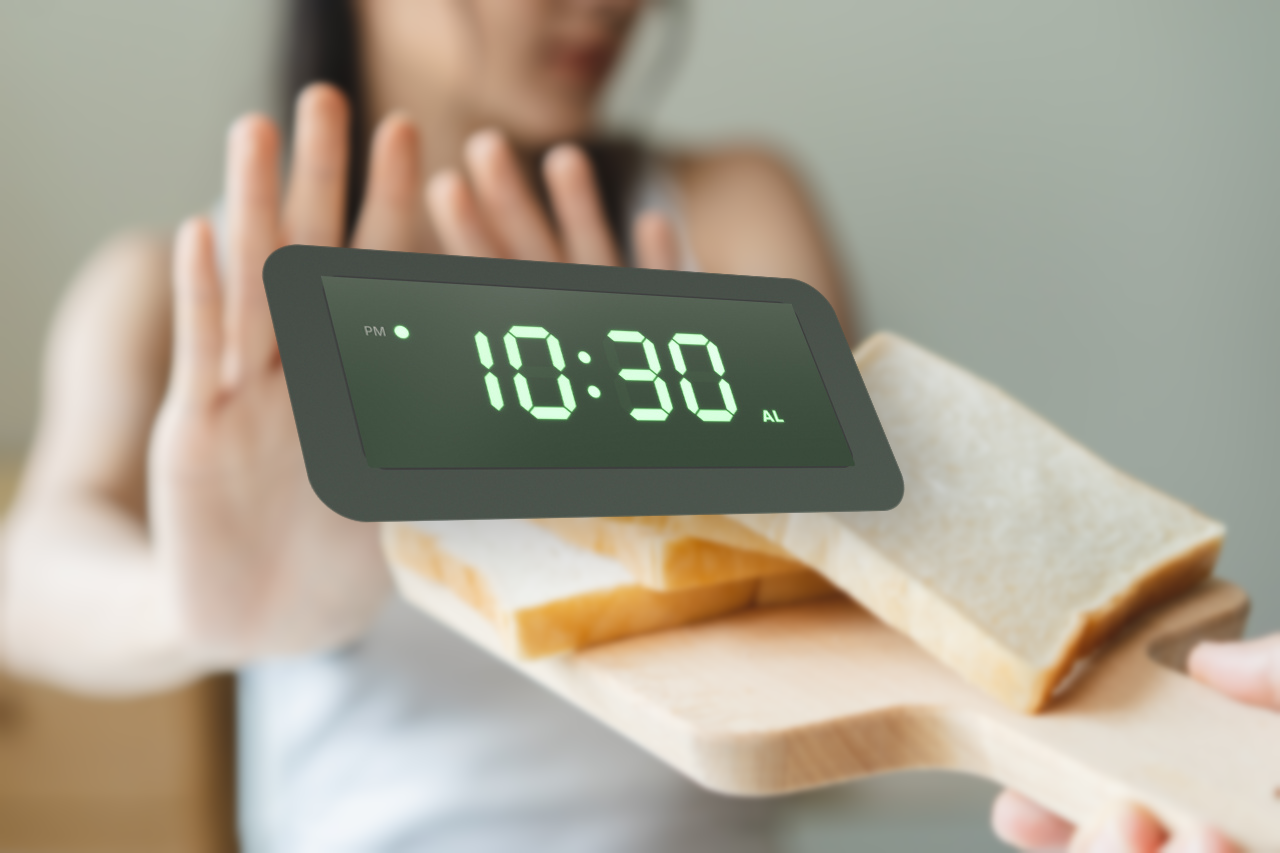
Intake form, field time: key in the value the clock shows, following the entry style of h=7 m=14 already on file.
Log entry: h=10 m=30
